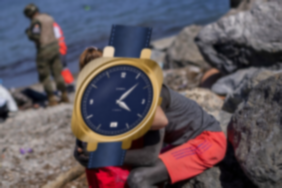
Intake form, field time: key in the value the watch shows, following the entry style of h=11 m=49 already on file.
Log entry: h=4 m=7
